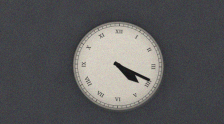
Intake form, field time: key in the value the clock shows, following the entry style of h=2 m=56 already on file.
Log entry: h=4 m=19
